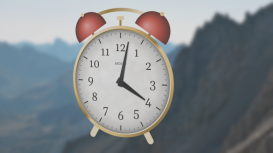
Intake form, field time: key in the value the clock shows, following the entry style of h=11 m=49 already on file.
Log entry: h=4 m=2
